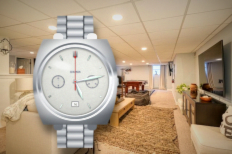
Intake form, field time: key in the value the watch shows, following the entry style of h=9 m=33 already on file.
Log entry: h=5 m=13
